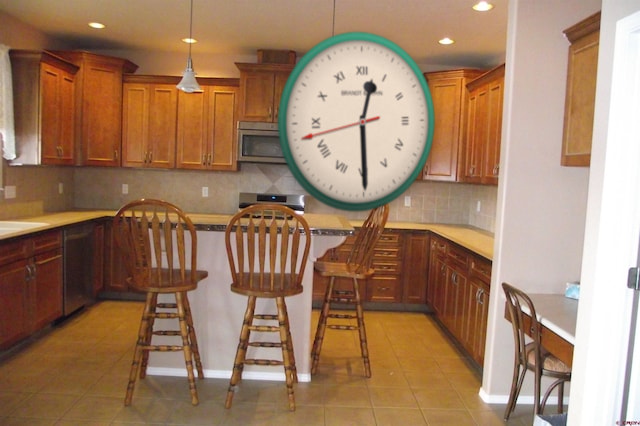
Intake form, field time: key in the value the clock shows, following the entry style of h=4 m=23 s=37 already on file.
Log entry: h=12 m=29 s=43
